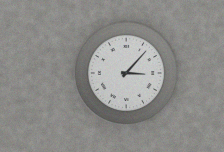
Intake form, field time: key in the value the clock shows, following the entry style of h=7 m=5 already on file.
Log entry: h=3 m=7
